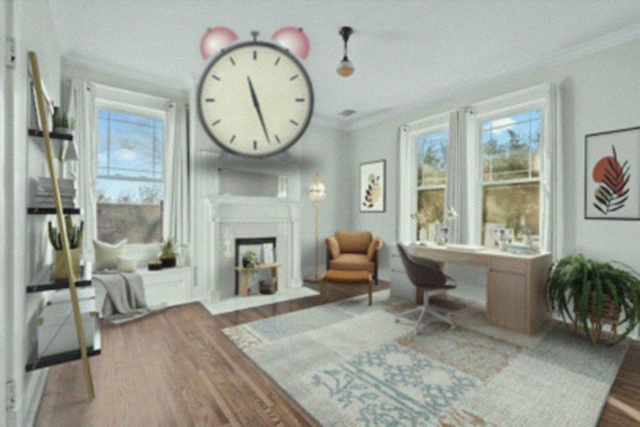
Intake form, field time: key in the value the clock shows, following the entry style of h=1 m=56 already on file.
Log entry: h=11 m=27
